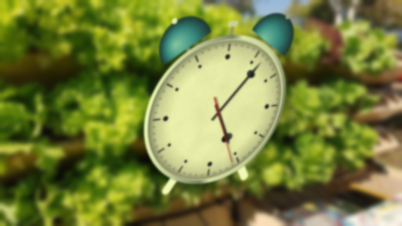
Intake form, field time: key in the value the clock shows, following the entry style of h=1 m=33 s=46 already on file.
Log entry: h=5 m=6 s=26
